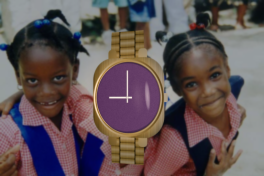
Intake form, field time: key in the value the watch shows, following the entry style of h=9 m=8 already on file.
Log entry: h=9 m=0
